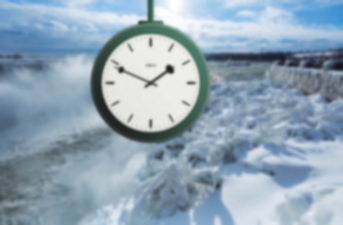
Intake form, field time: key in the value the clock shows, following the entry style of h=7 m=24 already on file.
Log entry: h=1 m=49
